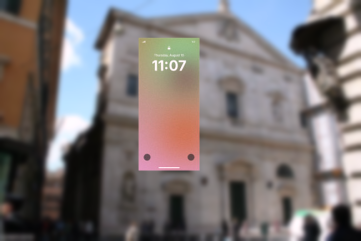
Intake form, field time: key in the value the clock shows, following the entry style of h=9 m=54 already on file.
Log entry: h=11 m=7
